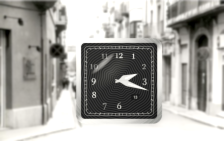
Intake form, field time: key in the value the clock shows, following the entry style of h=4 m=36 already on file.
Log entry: h=2 m=18
